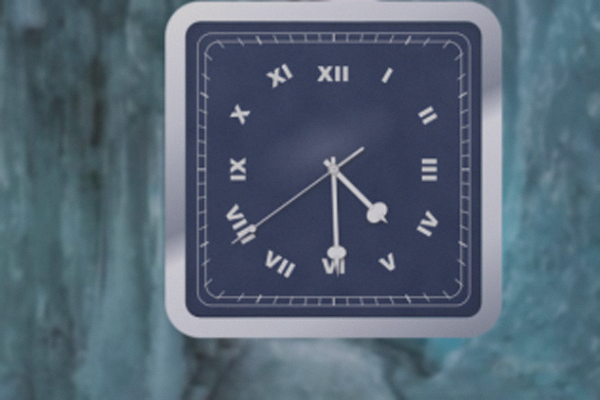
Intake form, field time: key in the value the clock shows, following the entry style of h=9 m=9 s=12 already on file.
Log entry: h=4 m=29 s=39
